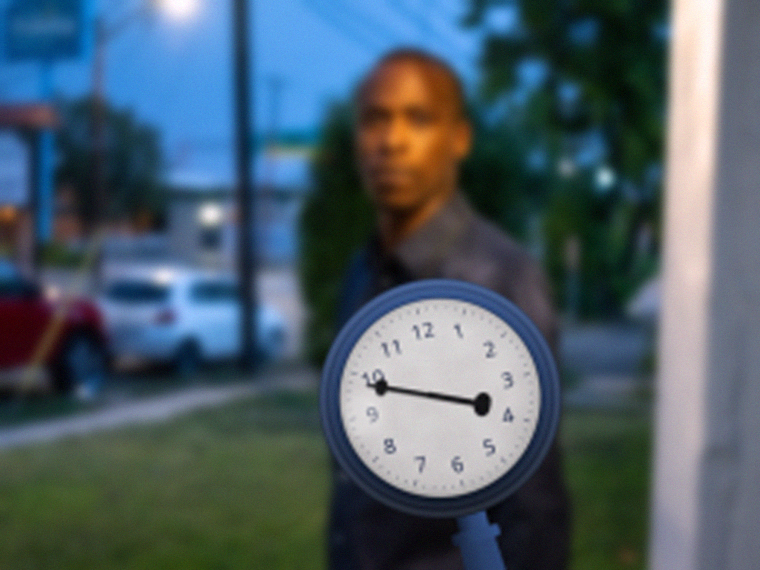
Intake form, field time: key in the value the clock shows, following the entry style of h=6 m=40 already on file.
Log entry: h=3 m=49
